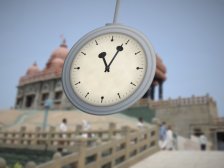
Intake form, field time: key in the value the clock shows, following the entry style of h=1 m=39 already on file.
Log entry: h=11 m=4
